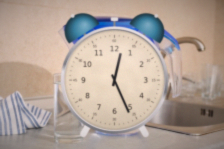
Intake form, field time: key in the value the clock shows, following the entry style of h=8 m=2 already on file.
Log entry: h=12 m=26
